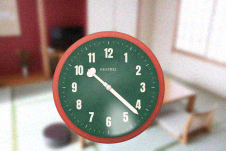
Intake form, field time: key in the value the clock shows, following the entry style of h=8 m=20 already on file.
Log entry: h=10 m=22
